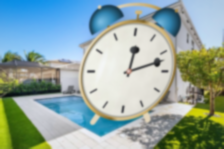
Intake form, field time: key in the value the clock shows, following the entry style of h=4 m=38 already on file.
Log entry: h=12 m=12
